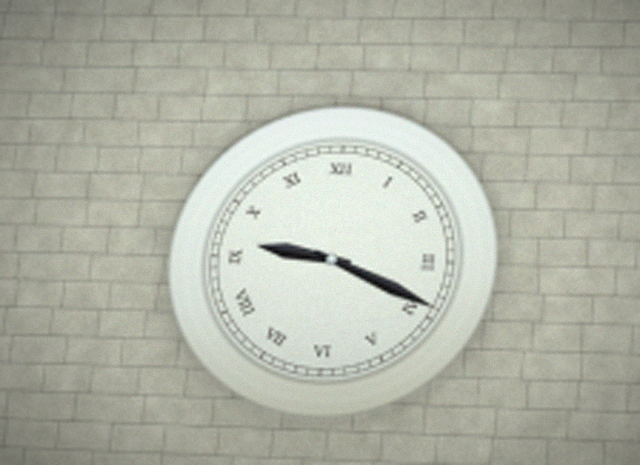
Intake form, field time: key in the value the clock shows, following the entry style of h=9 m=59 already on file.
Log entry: h=9 m=19
